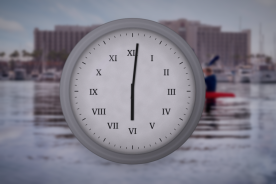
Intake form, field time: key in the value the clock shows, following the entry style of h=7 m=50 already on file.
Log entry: h=6 m=1
